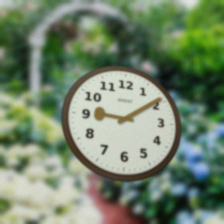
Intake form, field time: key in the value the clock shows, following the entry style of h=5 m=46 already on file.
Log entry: h=9 m=9
